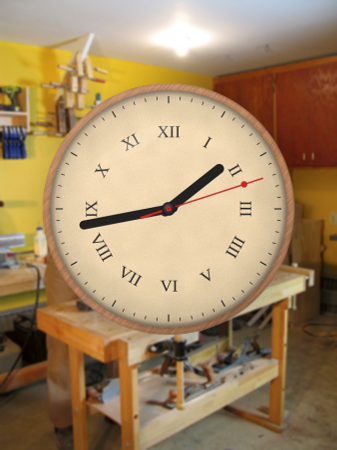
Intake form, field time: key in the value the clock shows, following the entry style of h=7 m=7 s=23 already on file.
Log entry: h=1 m=43 s=12
